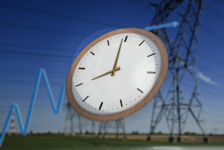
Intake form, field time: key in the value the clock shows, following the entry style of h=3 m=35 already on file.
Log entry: h=7 m=59
